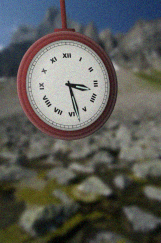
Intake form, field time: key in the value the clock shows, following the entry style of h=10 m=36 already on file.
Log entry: h=3 m=28
